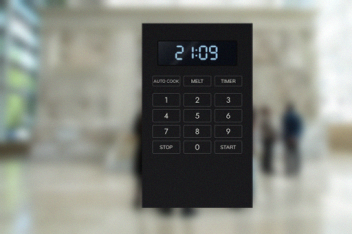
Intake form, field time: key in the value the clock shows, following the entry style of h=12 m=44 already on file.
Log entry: h=21 m=9
